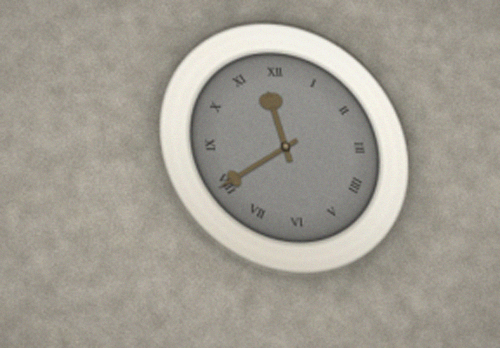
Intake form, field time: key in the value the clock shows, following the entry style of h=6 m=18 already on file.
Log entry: h=11 m=40
